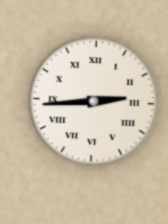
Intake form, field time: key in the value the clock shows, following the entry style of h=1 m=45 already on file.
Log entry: h=2 m=44
